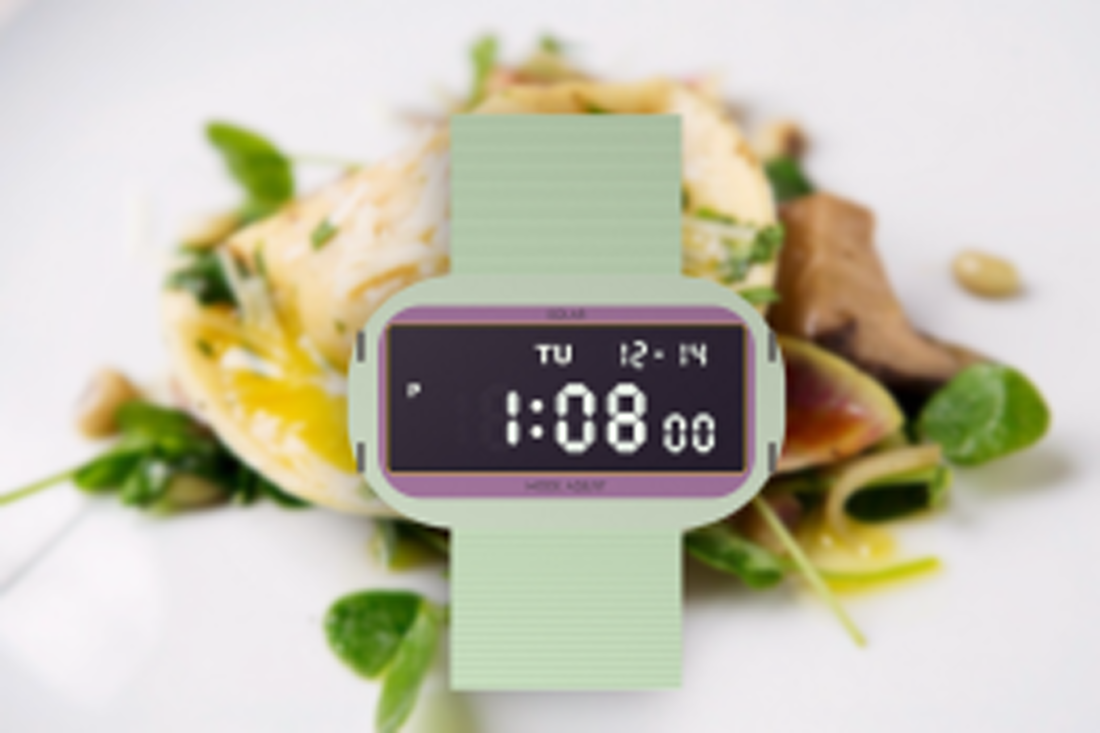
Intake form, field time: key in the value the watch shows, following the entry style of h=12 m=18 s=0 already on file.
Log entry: h=1 m=8 s=0
